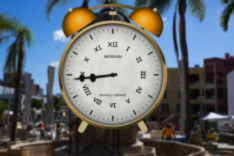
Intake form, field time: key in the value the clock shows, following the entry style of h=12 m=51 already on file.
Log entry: h=8 m=44
